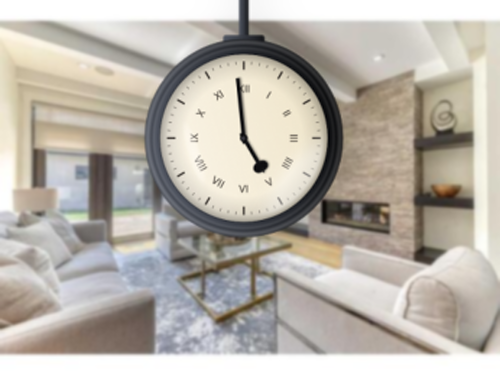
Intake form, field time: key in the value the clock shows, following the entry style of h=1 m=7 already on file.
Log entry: h=4 m=59
